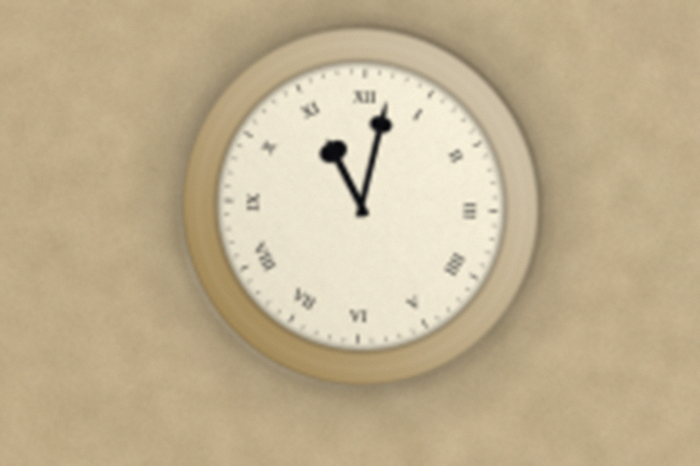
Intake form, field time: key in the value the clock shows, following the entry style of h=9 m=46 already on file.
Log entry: h=11 m=2
